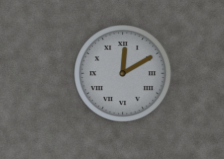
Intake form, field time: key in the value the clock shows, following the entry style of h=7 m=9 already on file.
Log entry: h=12 m=10
